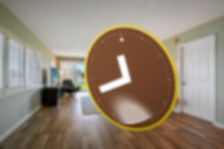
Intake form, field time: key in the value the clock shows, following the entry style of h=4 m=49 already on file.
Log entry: h=11 m=42
